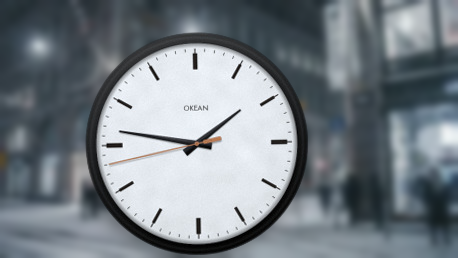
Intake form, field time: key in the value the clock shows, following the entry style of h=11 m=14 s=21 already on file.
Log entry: h=1 m=46 s=43
